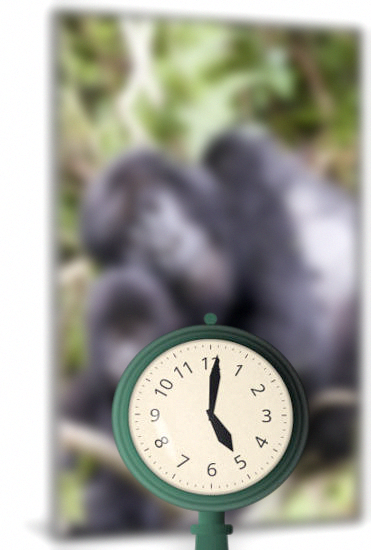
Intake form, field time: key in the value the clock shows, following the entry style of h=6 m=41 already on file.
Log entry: h=5 m=1
